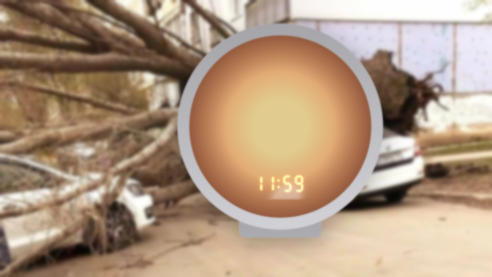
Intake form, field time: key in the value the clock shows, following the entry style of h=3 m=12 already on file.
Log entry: h=11 m=59
